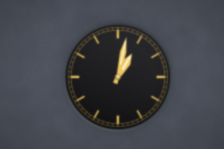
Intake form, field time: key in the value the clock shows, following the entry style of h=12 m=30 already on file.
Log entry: h=1 m=2
